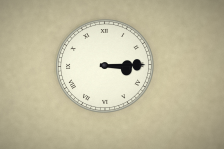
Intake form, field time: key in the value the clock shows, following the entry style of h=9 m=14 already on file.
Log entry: h=3 m=15
